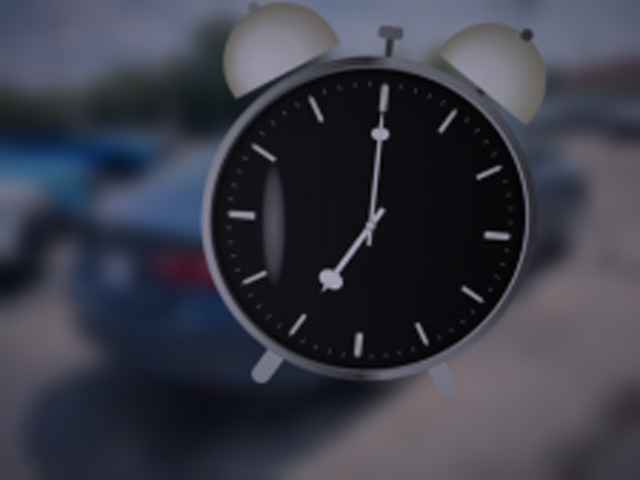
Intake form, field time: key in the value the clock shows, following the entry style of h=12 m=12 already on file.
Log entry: h=7 m=0
